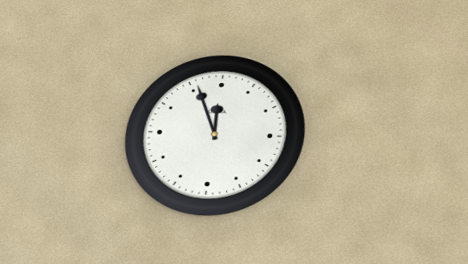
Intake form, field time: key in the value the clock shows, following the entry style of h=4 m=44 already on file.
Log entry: h=11 m=56
